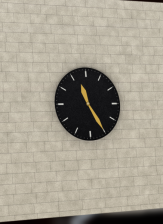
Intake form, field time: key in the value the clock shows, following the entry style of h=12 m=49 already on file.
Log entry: h=11 m=25
